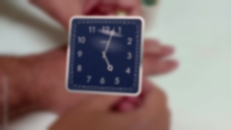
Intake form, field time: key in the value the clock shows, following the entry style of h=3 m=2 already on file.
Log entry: h=5 m=3
